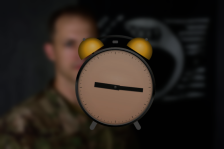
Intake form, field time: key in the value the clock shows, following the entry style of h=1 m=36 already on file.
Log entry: h=9 m=16
